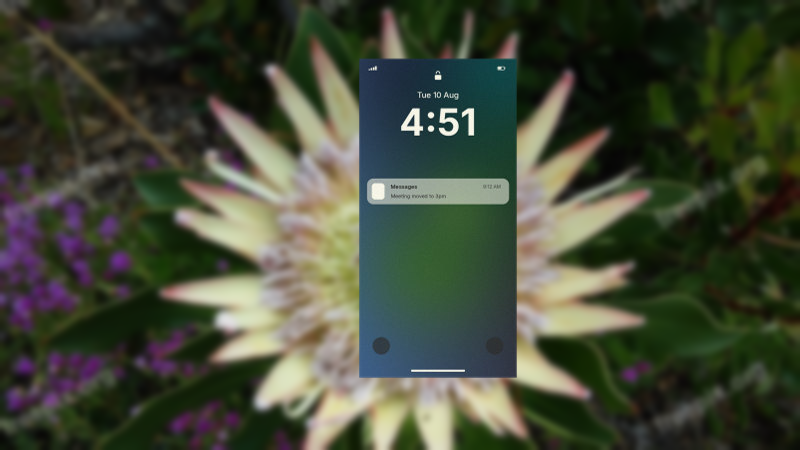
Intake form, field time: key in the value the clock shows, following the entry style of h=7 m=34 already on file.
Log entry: h=4 m=51
